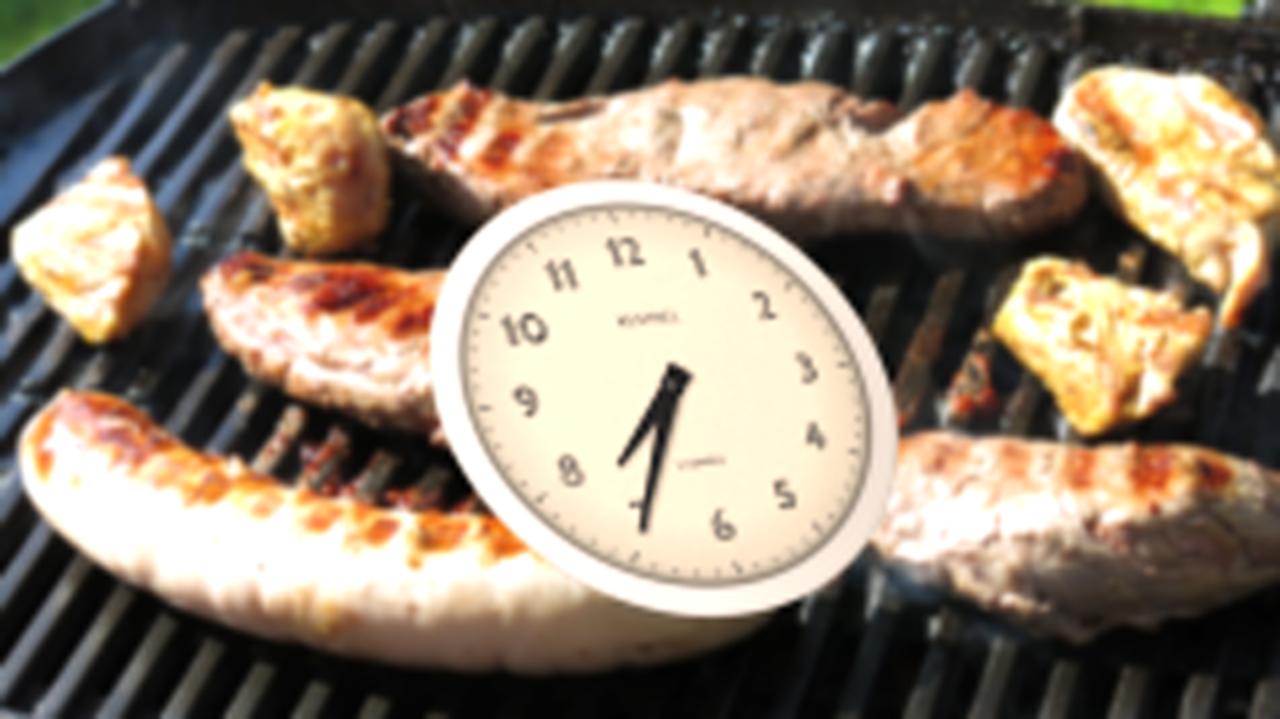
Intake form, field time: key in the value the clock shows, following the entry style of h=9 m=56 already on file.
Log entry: h=7 m=35
